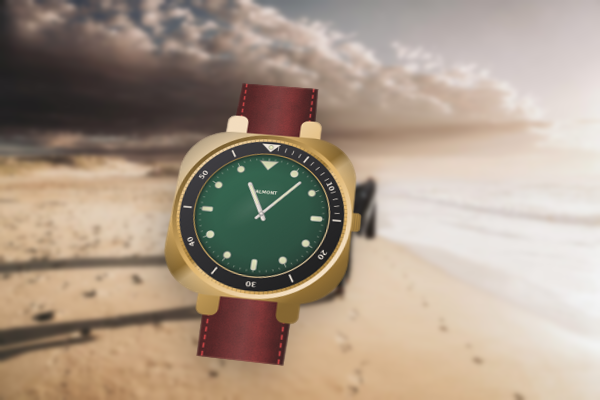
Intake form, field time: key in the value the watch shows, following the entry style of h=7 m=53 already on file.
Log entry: h=11 m=7
